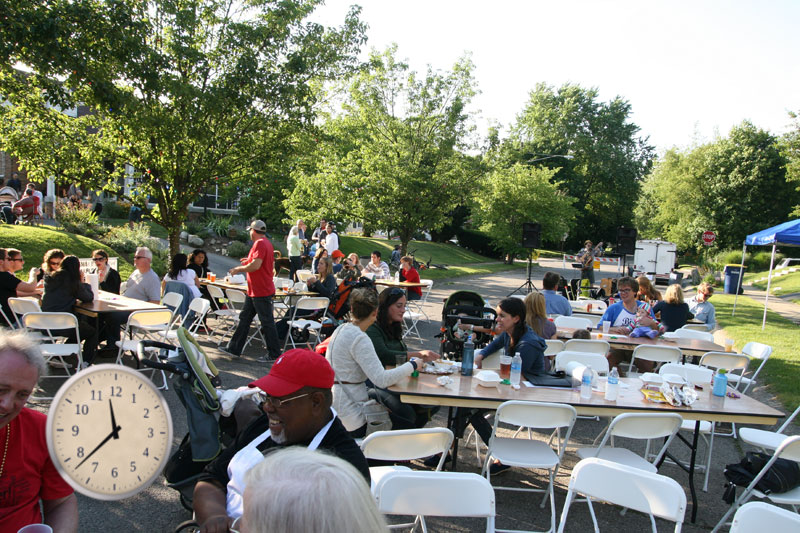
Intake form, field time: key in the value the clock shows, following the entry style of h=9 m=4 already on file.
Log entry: h=11 m=38
